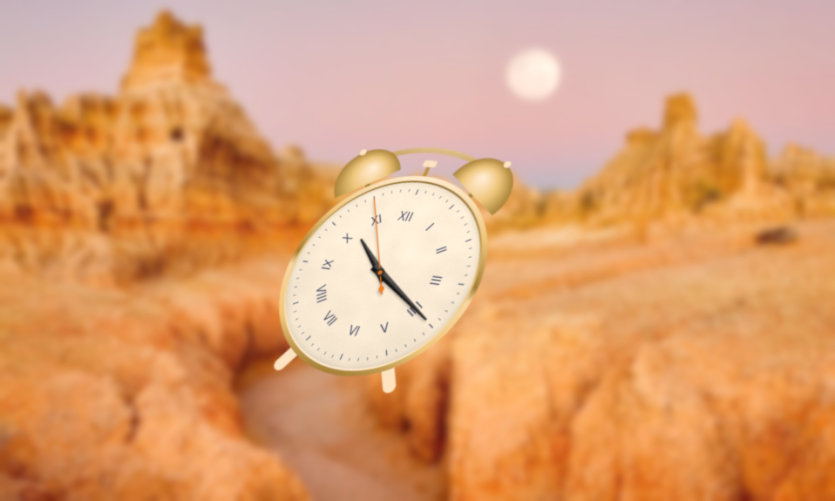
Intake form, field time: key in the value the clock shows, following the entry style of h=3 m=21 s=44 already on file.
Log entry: h=10 m=19 s=55
